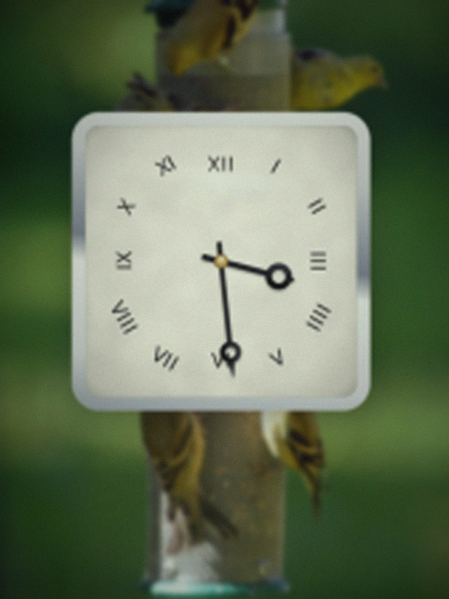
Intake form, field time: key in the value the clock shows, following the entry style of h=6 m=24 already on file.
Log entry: h=3 m=29
